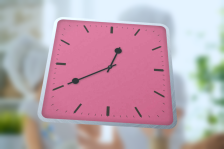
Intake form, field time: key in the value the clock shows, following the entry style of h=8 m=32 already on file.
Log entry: h=12 m=40
